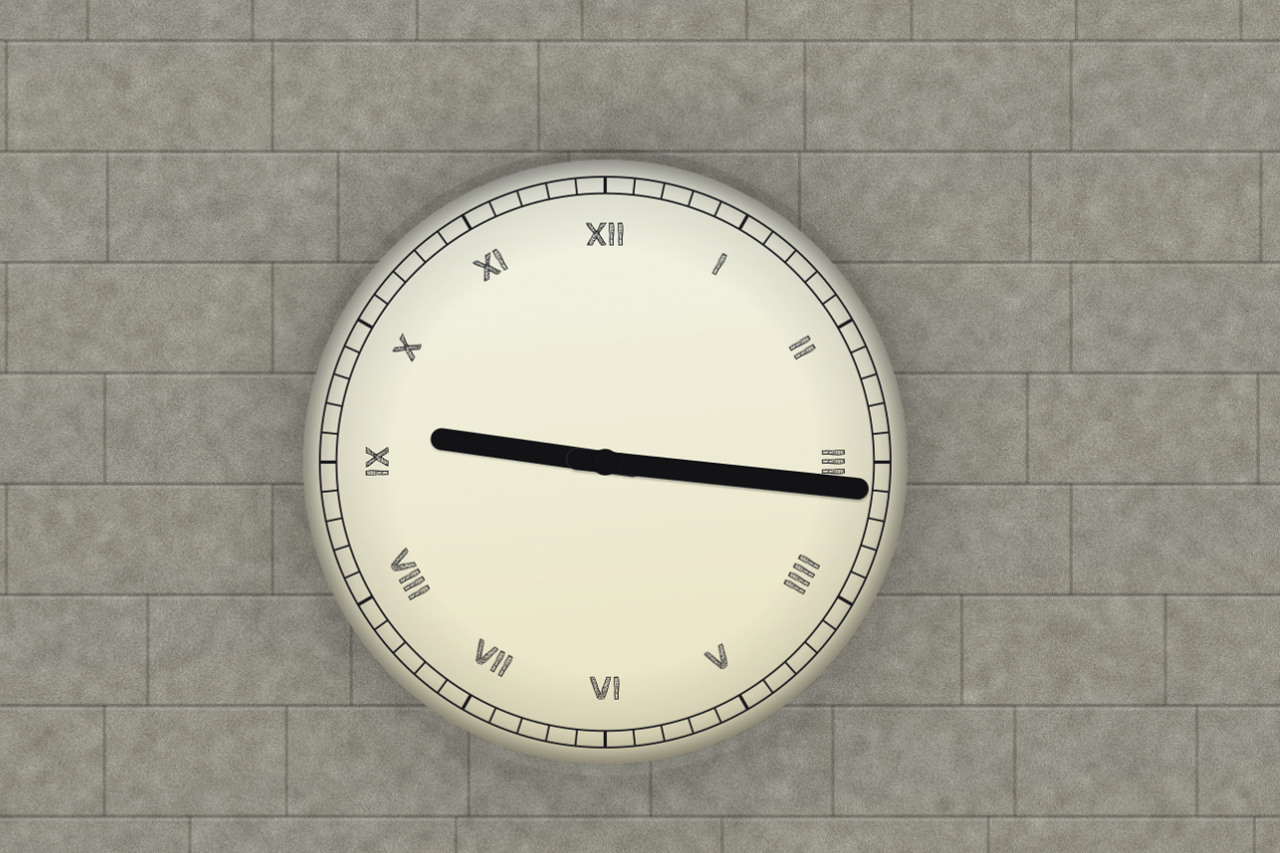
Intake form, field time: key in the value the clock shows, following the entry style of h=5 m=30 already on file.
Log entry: h=9 m=16
